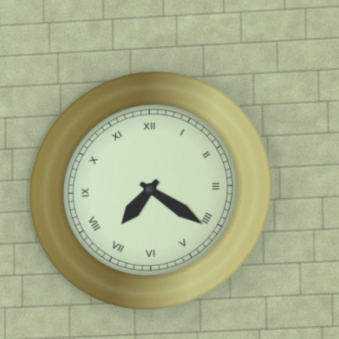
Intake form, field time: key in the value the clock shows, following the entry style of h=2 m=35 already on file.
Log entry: h=7 m=21
